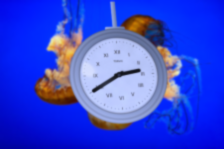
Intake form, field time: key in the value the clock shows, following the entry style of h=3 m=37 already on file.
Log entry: h=2 m=40
